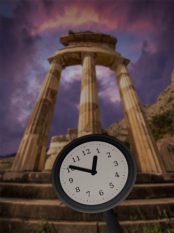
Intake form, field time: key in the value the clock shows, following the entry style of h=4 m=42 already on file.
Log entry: h=12 m=51
